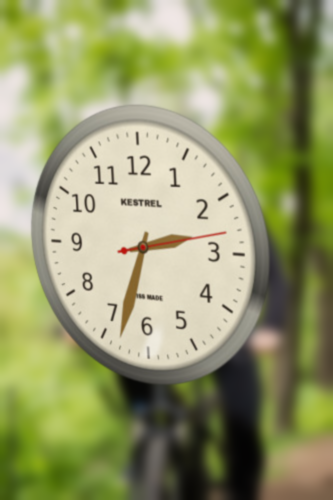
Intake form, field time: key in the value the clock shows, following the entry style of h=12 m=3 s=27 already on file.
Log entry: h=2 m=33 s=13
